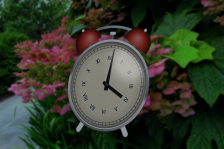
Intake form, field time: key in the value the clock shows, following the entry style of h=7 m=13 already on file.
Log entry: h=4 m=1
